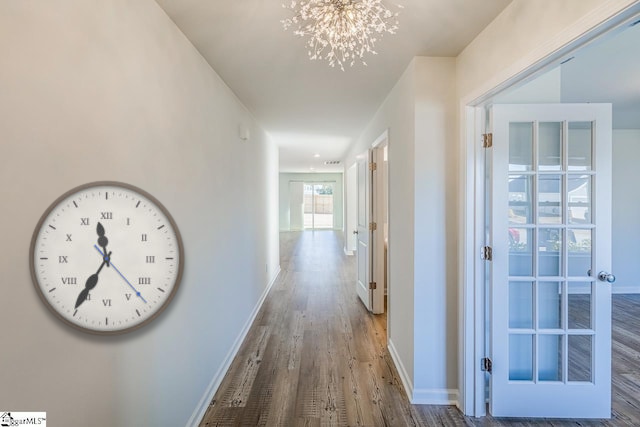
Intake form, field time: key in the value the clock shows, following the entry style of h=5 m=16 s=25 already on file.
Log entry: h=11 m=35 s=23
